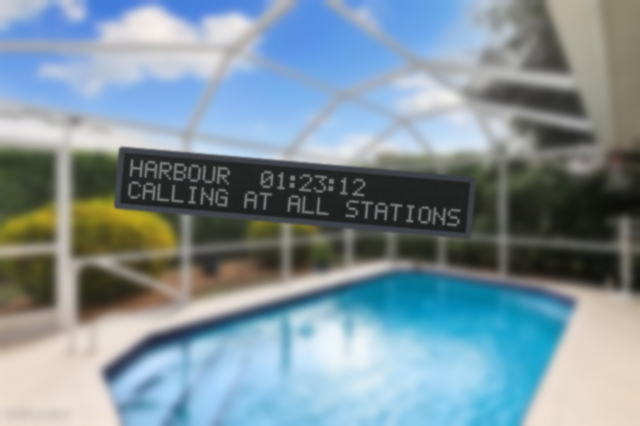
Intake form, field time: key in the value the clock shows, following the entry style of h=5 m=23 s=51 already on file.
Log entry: h=1 m=23 s=12
